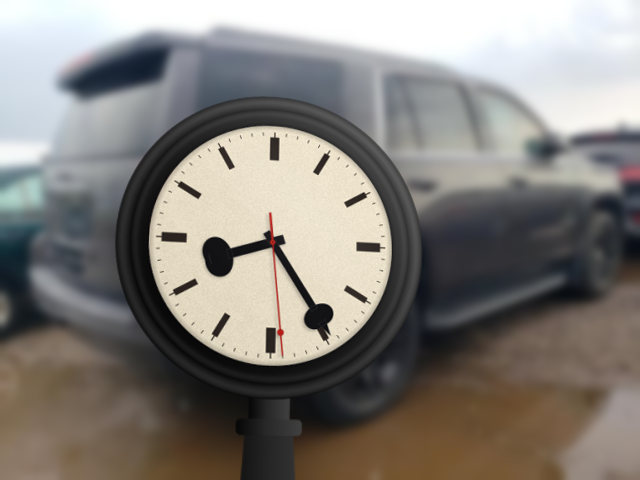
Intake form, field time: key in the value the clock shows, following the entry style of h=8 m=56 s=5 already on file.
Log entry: h=8 m=24 s=29
